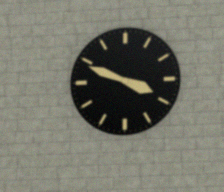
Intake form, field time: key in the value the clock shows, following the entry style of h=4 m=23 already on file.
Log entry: h=3 m=49
